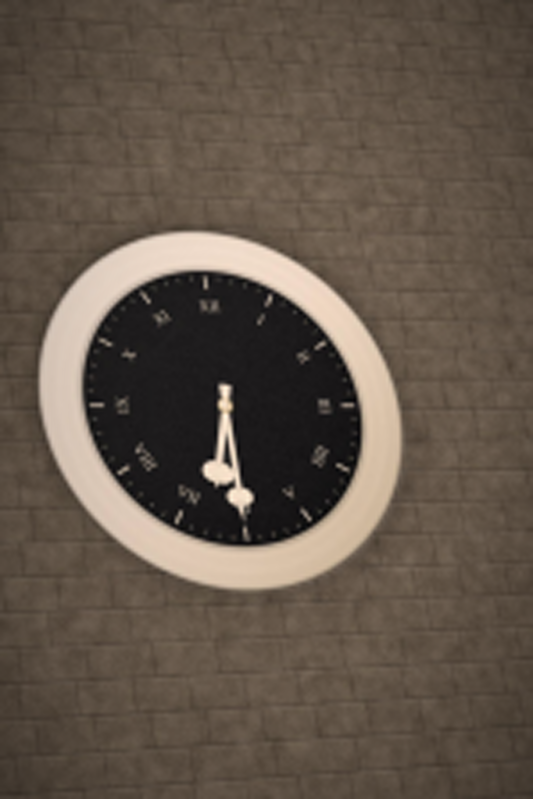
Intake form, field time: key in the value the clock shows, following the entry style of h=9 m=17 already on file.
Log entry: h=6 m=30
